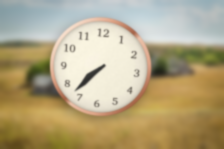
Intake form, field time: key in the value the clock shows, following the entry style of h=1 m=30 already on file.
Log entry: h=7 m=37
